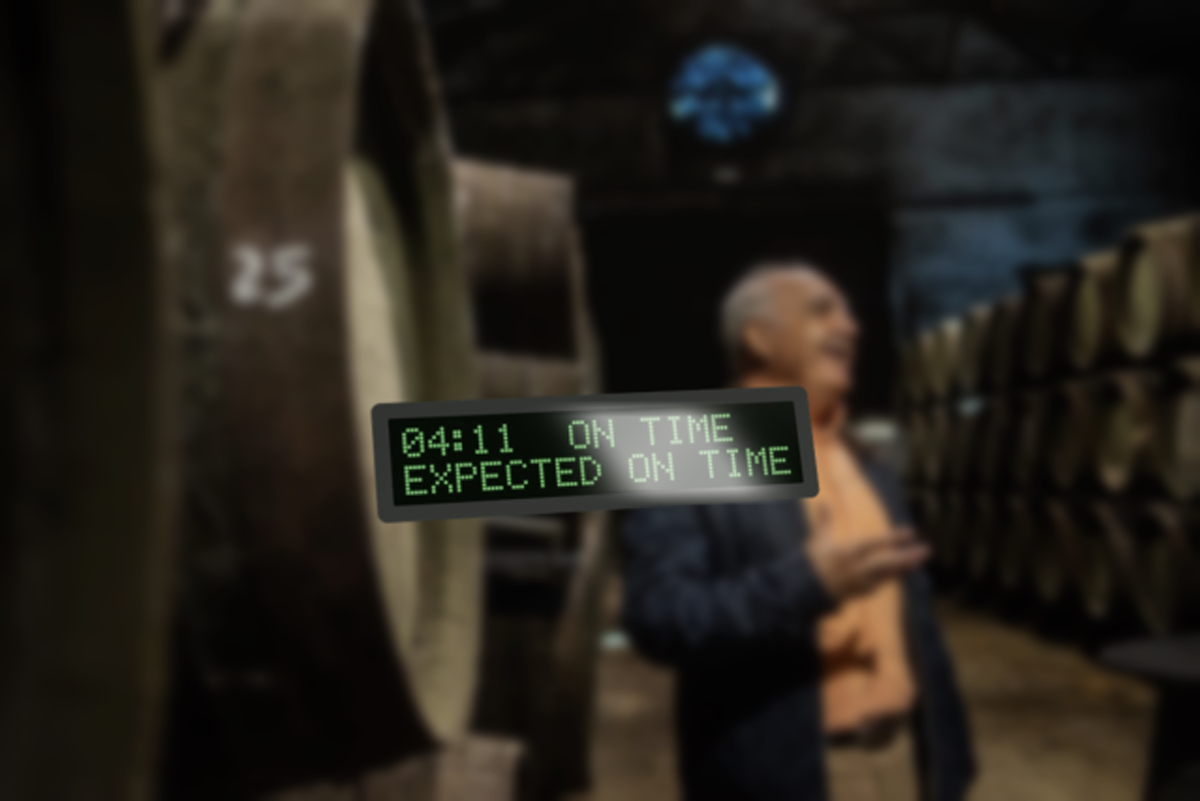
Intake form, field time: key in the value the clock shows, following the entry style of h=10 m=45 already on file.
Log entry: h=4 m=11
